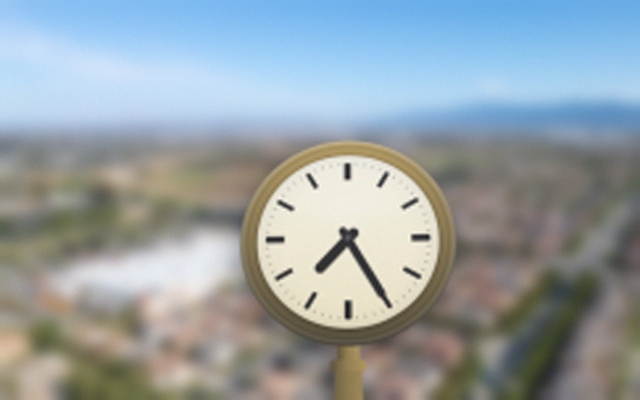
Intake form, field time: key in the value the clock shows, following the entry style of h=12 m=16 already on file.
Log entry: h=7 m=25
